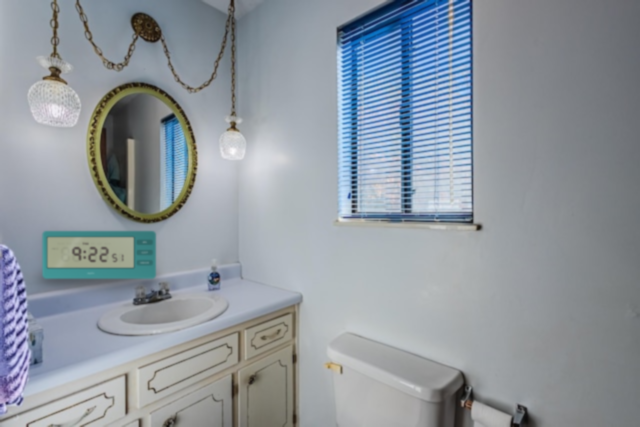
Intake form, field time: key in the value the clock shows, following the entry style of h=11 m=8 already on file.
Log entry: h=9 m=22
